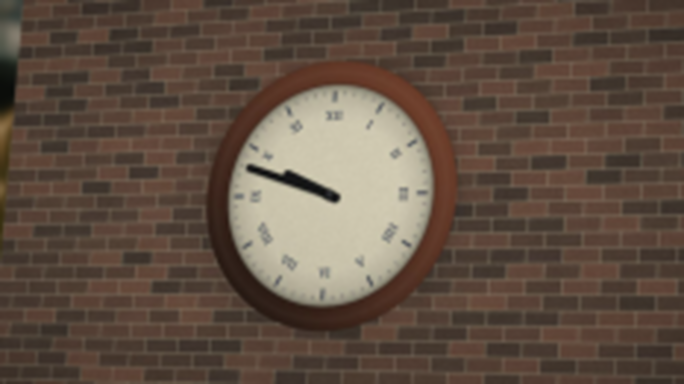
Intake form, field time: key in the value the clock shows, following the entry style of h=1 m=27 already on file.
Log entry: h=9 m=48
